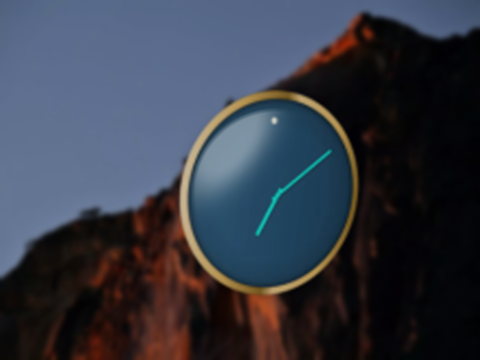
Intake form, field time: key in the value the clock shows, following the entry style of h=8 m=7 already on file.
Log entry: h=7 m=10
